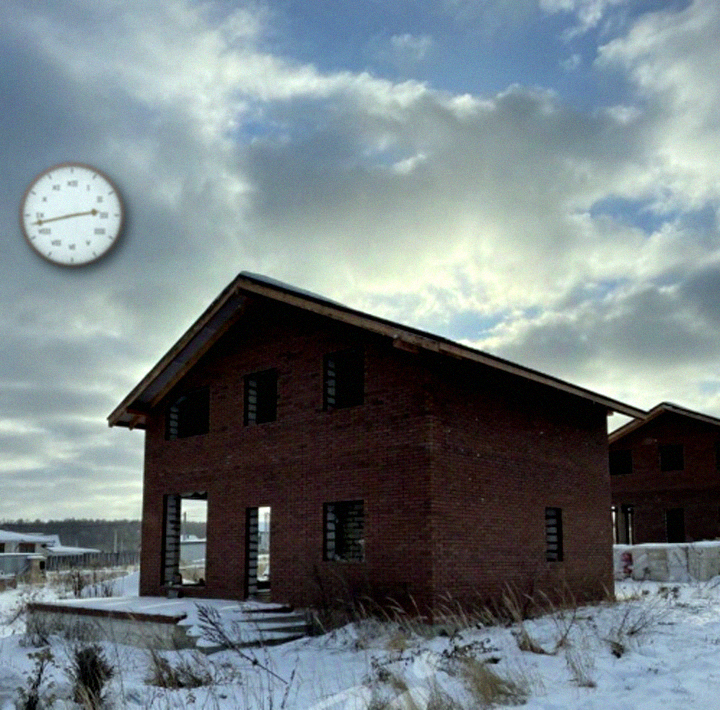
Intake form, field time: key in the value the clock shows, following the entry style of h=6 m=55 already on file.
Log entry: h=2 m=43
